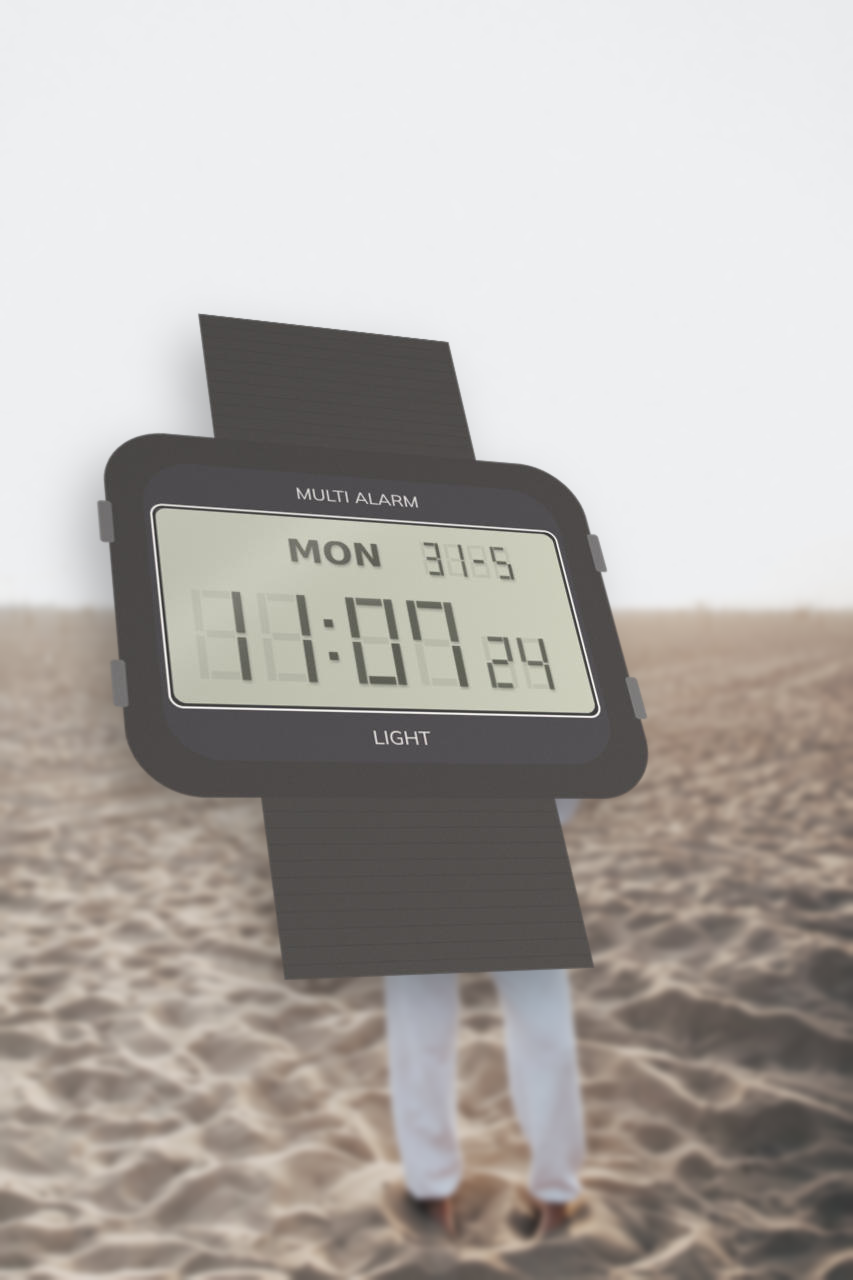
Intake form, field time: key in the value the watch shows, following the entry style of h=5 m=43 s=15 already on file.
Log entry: h=11 m=7 s=24
